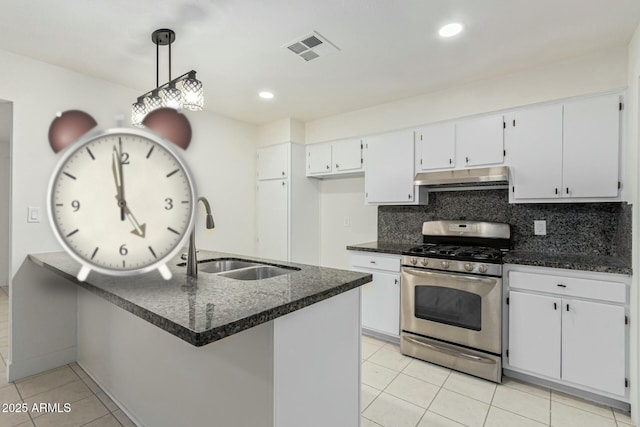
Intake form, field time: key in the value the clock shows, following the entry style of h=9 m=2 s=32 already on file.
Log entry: h=4 m=59 s=0
